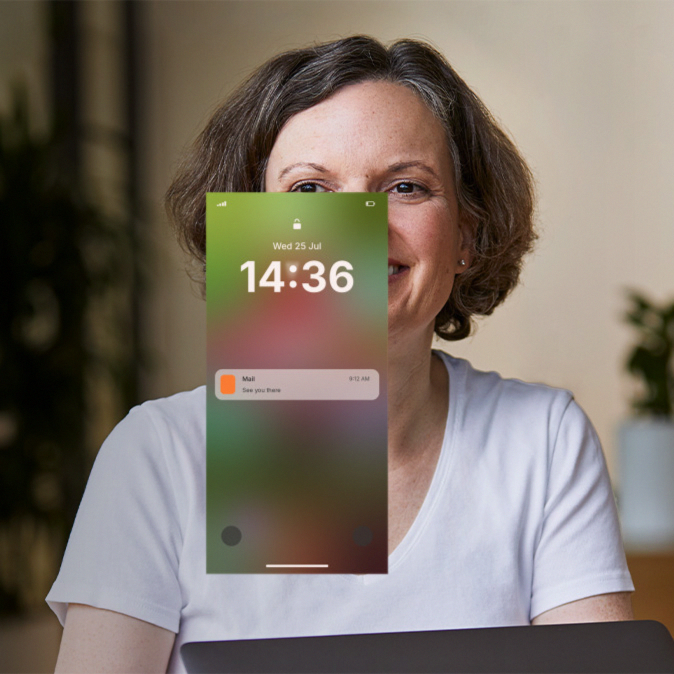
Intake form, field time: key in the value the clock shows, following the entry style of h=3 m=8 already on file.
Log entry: h=14 m=36
